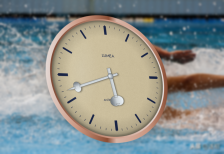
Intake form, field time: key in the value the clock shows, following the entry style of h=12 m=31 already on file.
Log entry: h=5 m=42
